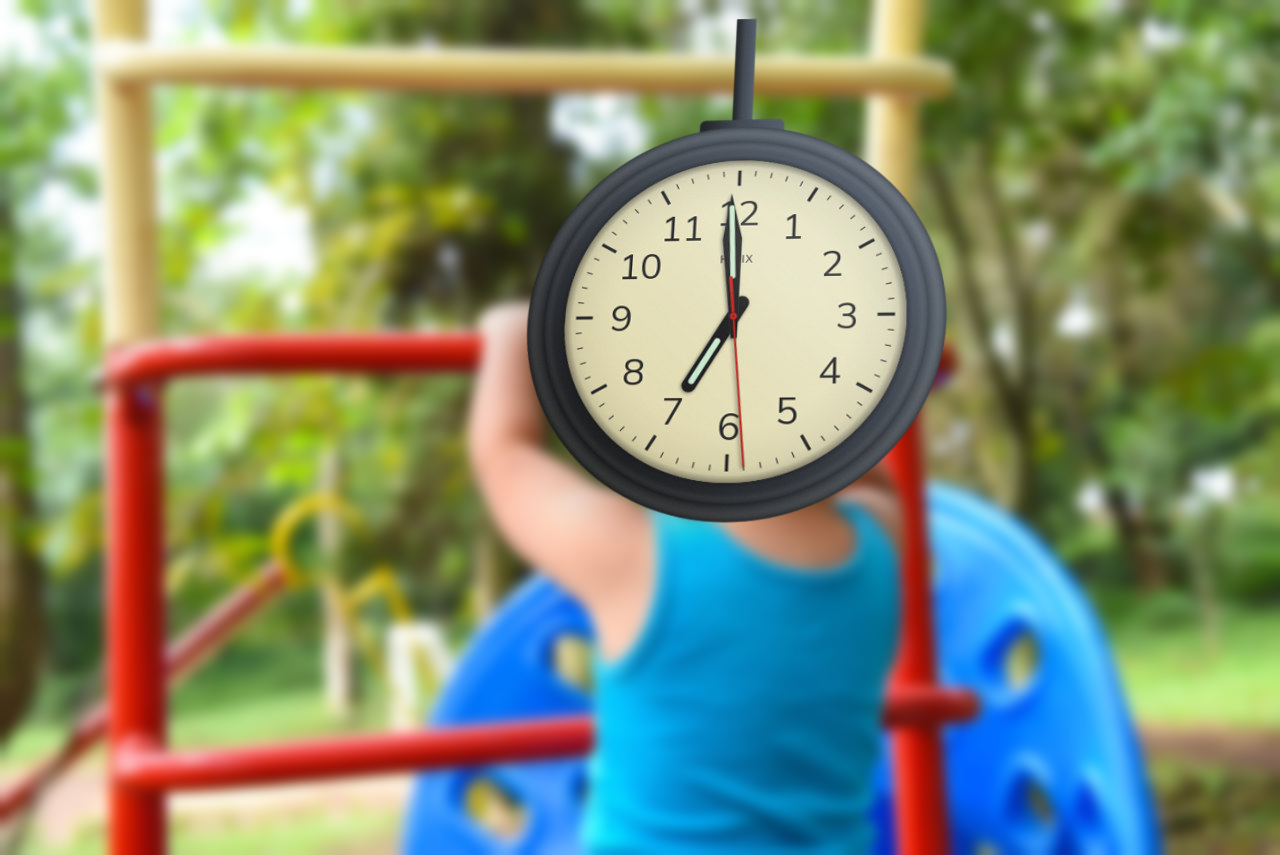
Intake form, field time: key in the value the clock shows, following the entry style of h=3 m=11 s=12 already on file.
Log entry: h=6 m=59 s=29
